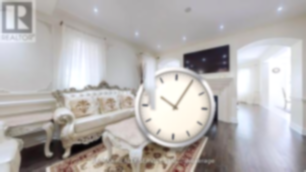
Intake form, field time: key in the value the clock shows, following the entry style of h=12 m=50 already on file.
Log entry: h=10 m=5
